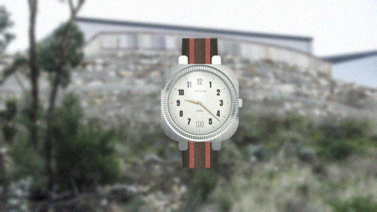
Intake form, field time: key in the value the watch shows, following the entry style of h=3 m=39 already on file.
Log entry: h=9 m=22
